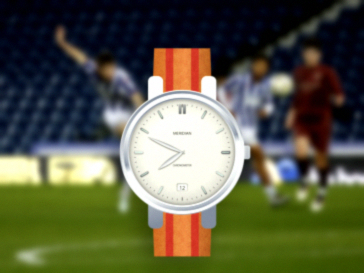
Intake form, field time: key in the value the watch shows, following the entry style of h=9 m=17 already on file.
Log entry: h=7 m=49
